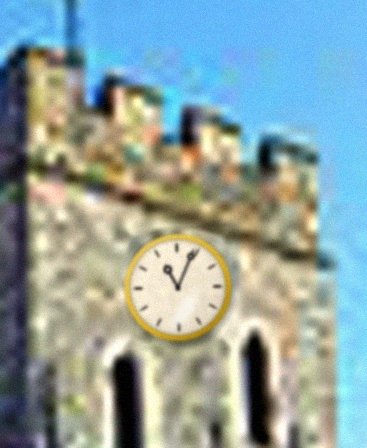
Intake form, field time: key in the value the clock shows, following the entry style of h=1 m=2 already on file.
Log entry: h=11 m=4
